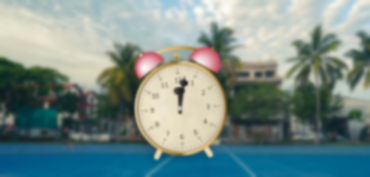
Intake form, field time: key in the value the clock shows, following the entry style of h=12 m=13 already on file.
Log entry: h=12 m=2
